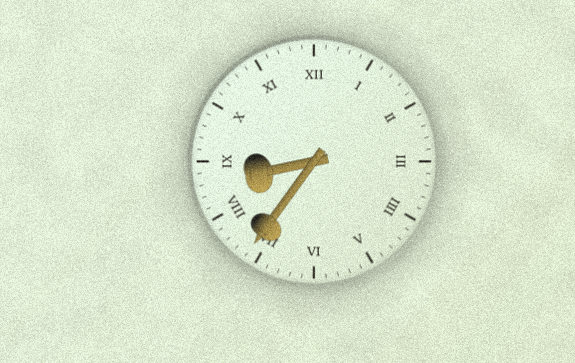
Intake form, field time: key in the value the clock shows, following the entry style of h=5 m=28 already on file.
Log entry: h=8 m=36
